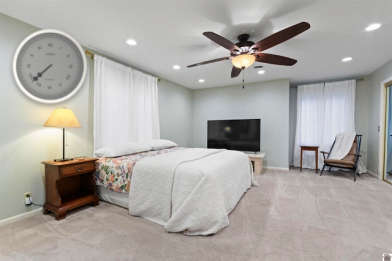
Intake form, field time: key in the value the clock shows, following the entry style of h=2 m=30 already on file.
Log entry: h=7 m=38
